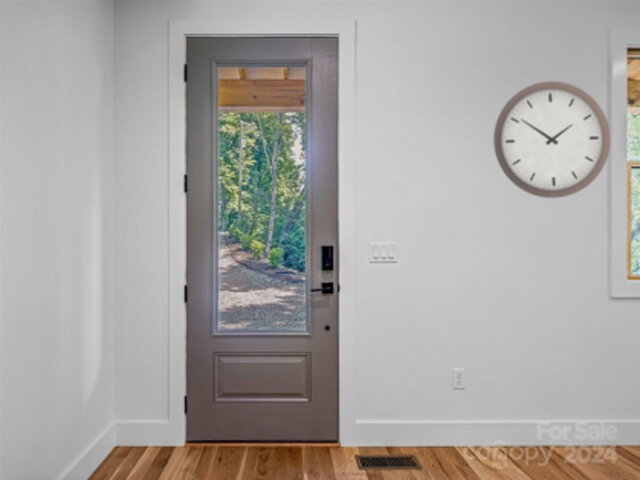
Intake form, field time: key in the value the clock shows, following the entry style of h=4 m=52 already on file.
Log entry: h=1 m=51
